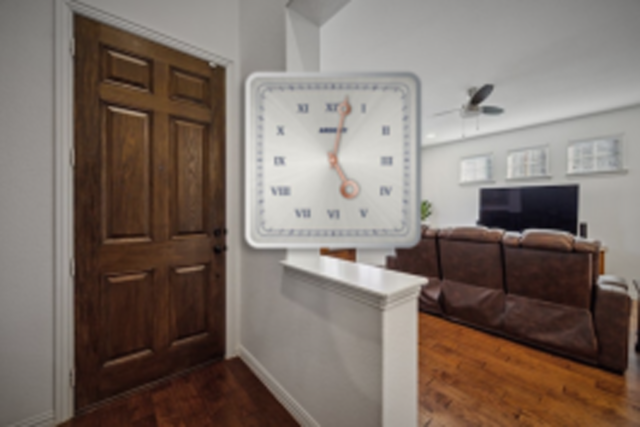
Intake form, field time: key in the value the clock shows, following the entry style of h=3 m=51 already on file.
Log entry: h=5 m=2
